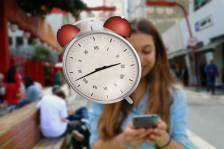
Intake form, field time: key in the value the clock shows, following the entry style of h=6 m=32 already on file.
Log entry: h=2 m=42
